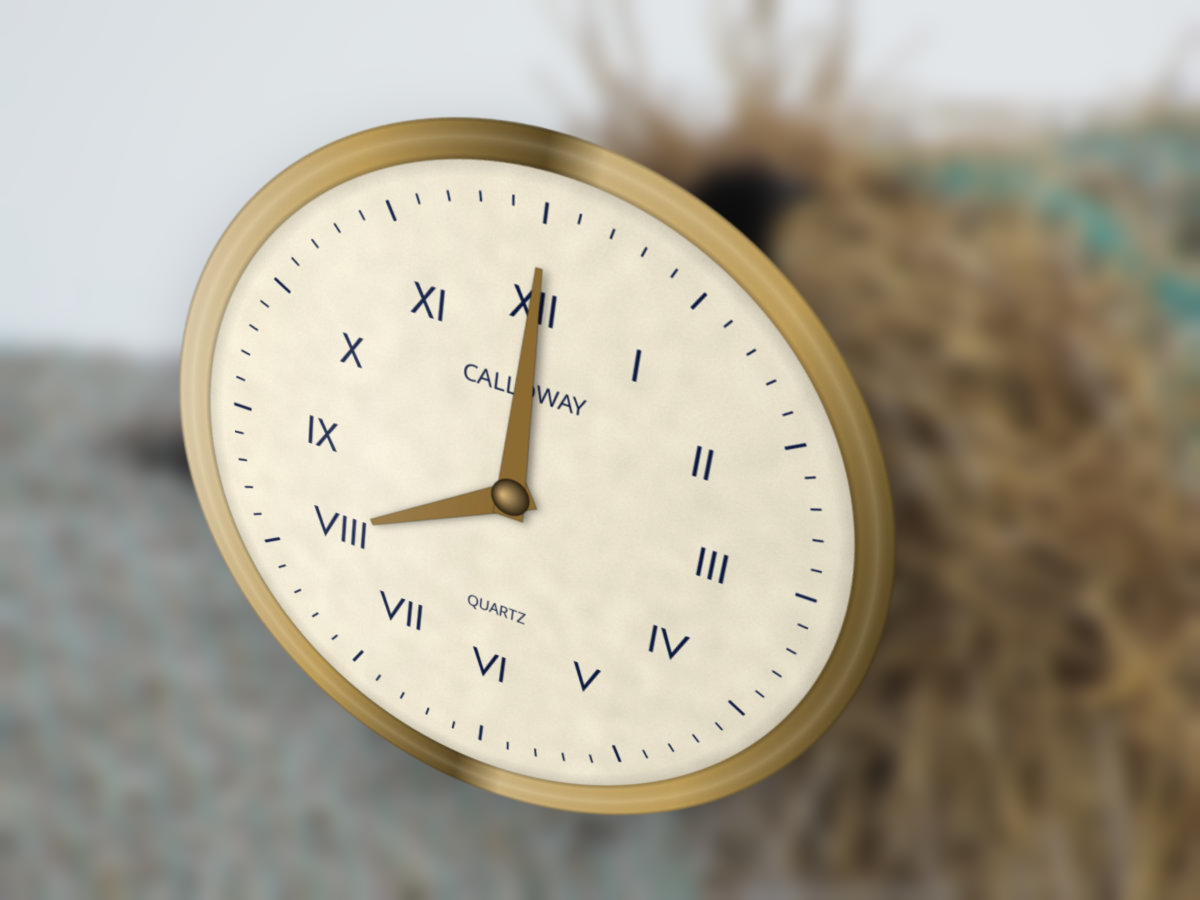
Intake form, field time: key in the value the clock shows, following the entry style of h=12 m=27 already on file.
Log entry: h=8 m=0
